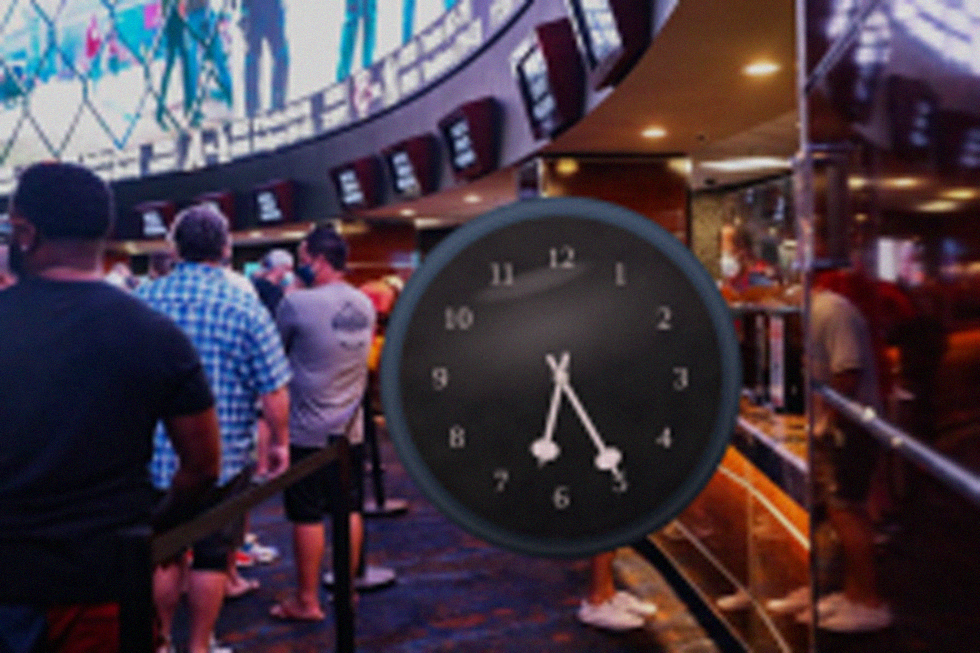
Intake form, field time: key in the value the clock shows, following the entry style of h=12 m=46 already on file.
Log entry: h=6 m=25
